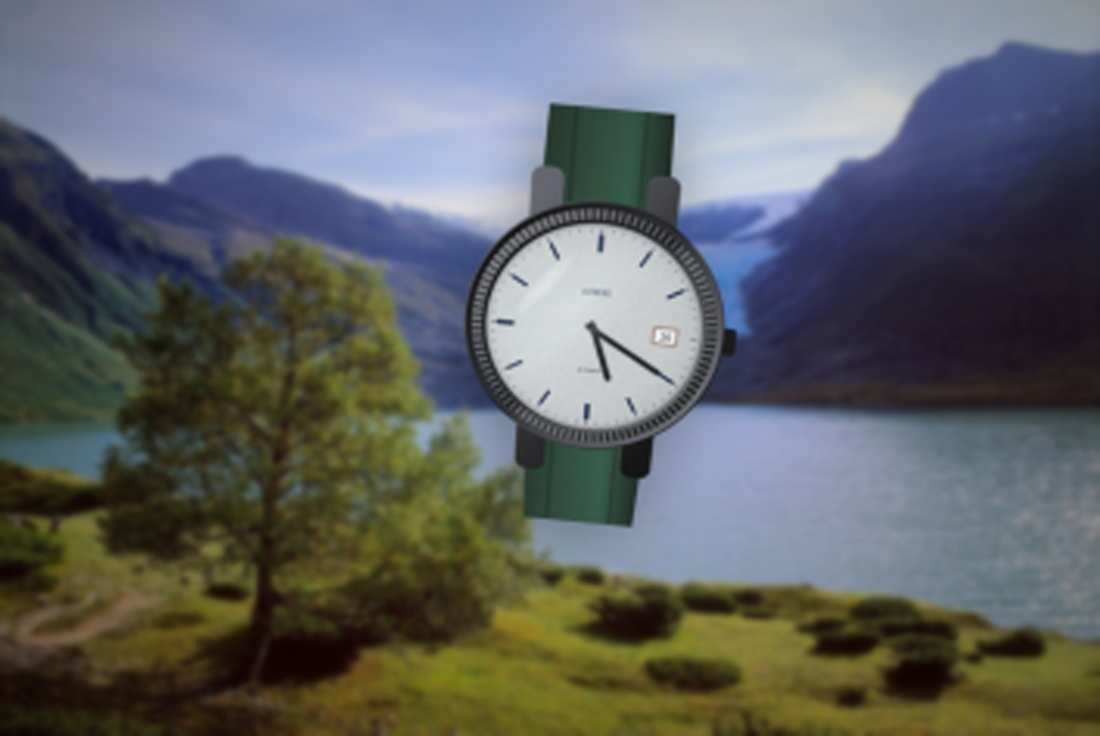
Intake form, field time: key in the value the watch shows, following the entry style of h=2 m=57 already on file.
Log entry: h=5 m=20
